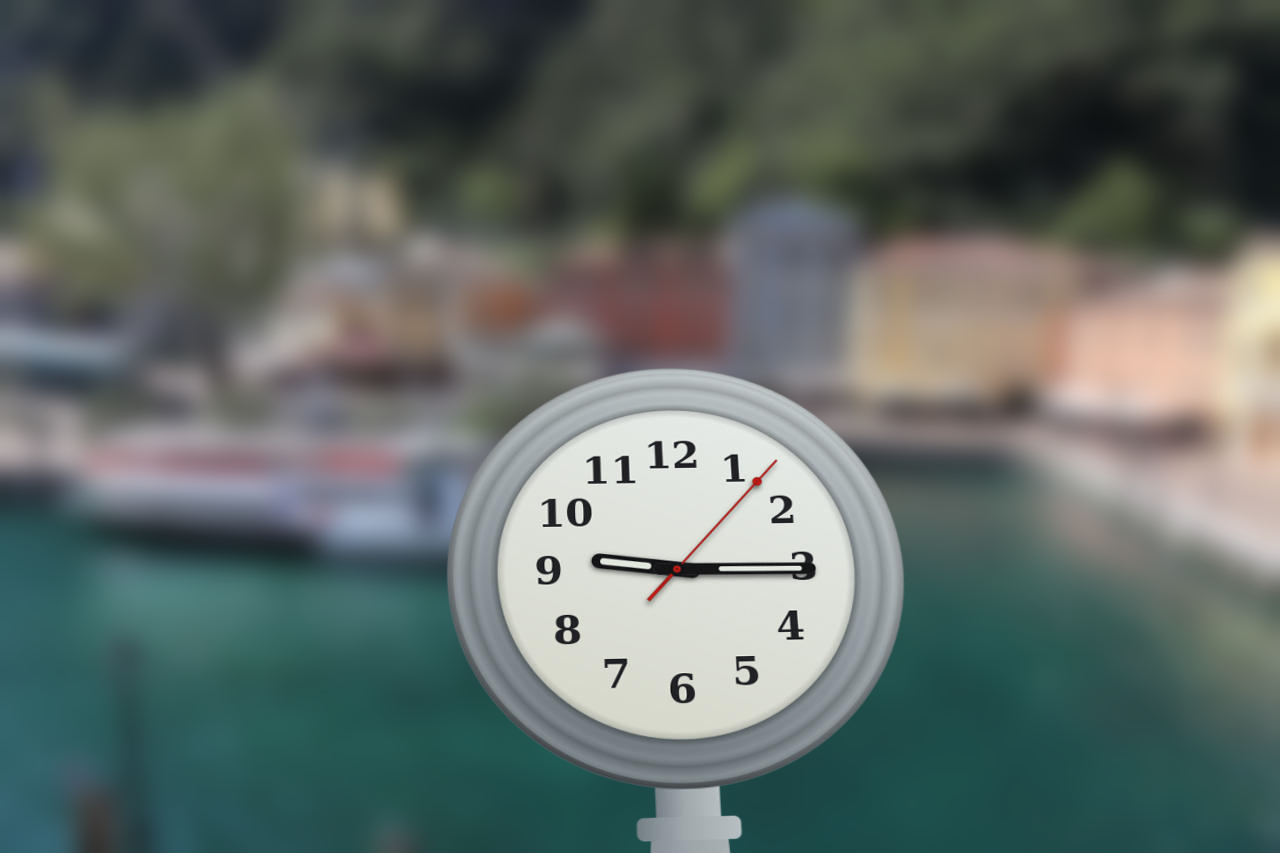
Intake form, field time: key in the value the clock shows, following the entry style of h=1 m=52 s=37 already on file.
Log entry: h=9 m=15 s=7
